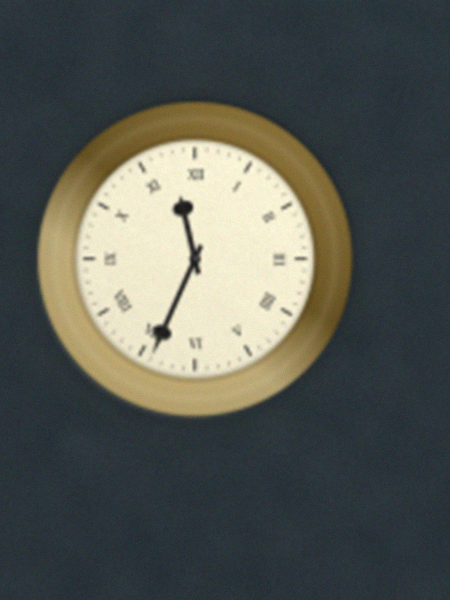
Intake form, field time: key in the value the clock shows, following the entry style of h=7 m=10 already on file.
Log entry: h=11 m=34
